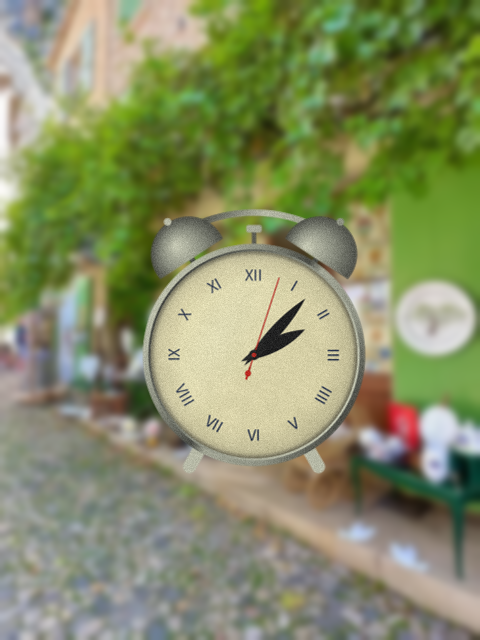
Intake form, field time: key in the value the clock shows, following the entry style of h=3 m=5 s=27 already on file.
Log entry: h=2 m=7 s=3
